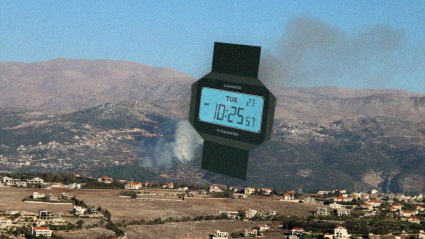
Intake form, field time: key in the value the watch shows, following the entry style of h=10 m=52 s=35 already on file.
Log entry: h=10 m=25 s=57
